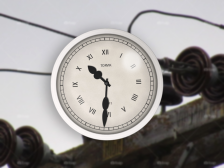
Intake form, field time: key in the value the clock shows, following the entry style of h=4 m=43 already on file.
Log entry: h=10 m=31
